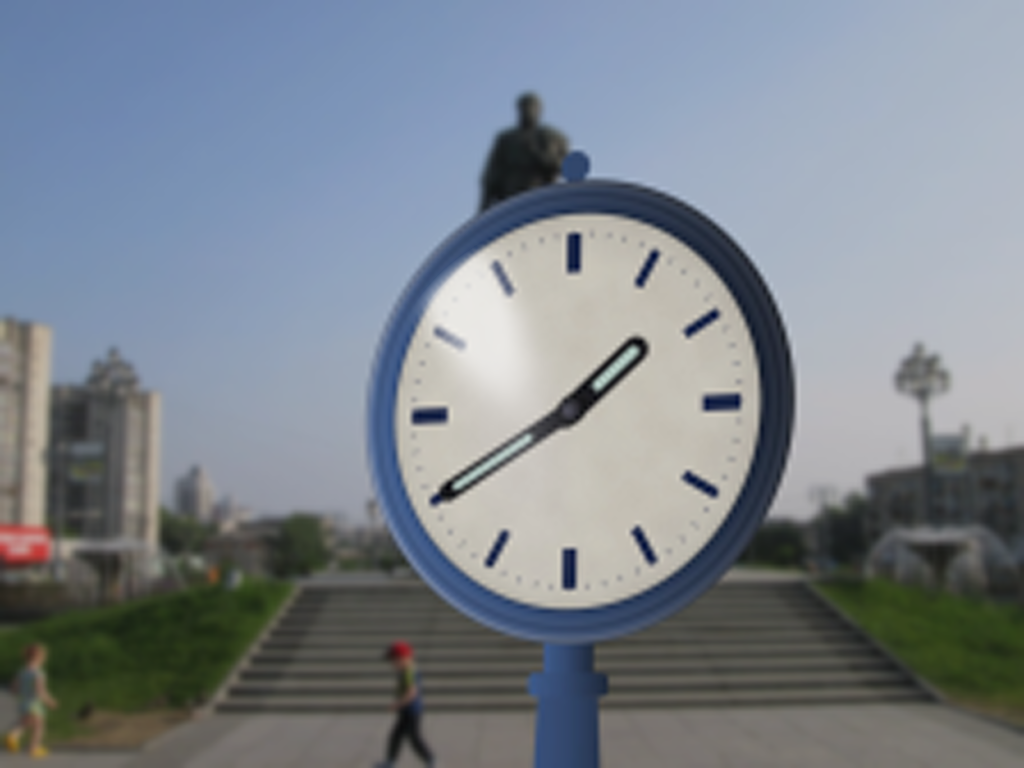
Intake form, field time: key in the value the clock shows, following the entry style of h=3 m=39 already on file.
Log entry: h=1 m=40
